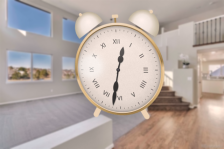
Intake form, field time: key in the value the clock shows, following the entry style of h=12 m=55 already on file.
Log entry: h=12 m=32
